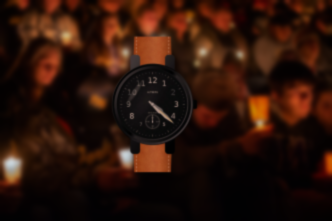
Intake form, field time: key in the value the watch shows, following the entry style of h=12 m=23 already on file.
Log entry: h=4 m=22
